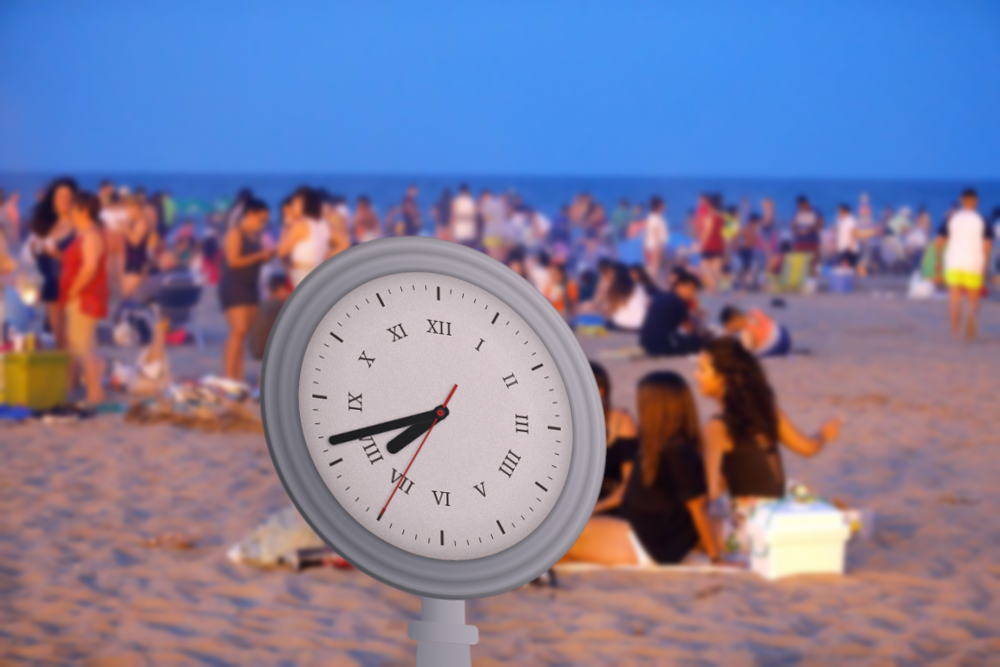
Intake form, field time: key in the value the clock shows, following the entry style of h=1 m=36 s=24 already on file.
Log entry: h=7 m=41 s=35
